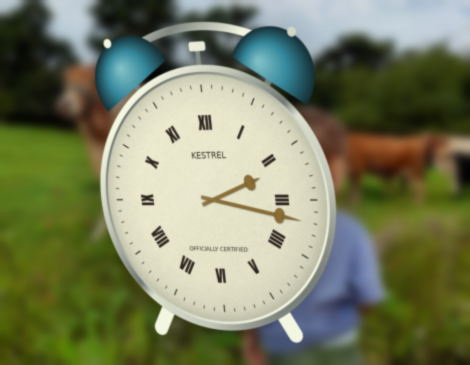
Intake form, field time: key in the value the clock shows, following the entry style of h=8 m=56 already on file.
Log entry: h=2 m=17
